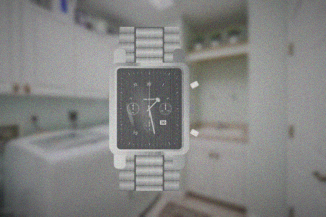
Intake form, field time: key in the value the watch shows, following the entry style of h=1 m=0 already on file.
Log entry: h=1 m=28
